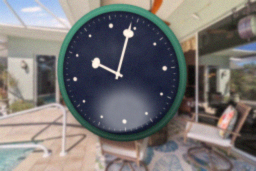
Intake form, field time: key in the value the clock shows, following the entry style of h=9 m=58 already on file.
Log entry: h=10 m=4
